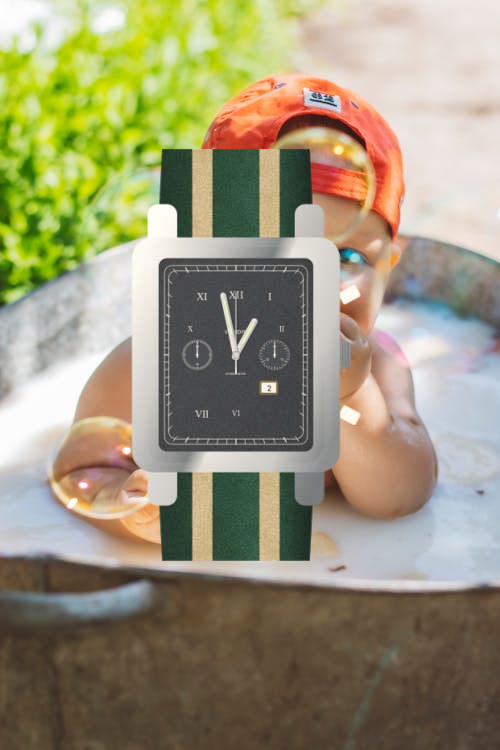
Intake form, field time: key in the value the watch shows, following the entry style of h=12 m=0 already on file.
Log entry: h=12 m=58
